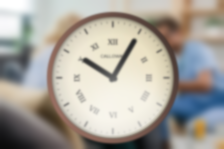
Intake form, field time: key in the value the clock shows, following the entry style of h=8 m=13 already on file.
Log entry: h=10 m=5
